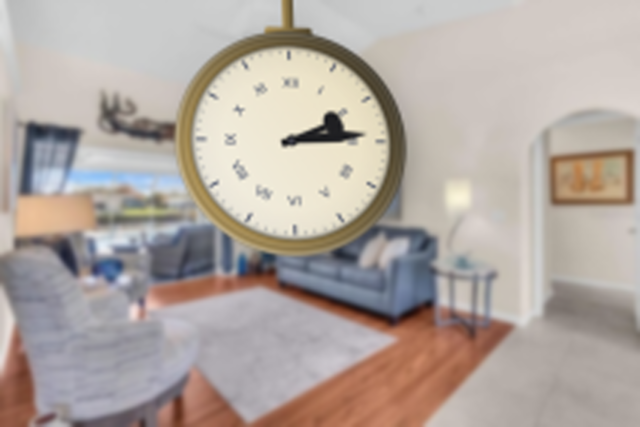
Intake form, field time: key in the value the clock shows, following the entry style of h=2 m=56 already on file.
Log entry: h=2 m=14
